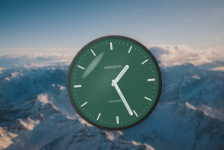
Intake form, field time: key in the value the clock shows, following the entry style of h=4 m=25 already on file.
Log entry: h=1 m=26
